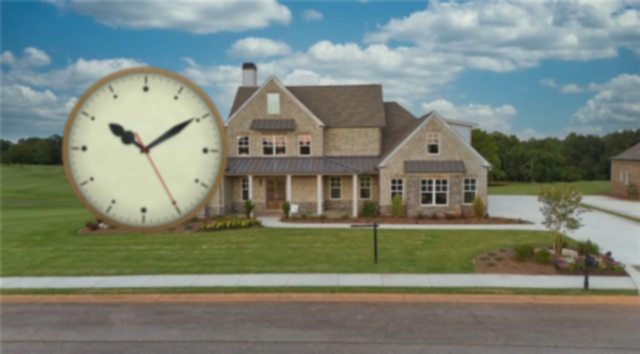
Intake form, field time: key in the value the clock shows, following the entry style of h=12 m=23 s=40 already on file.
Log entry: h=10 m=9 s=25
